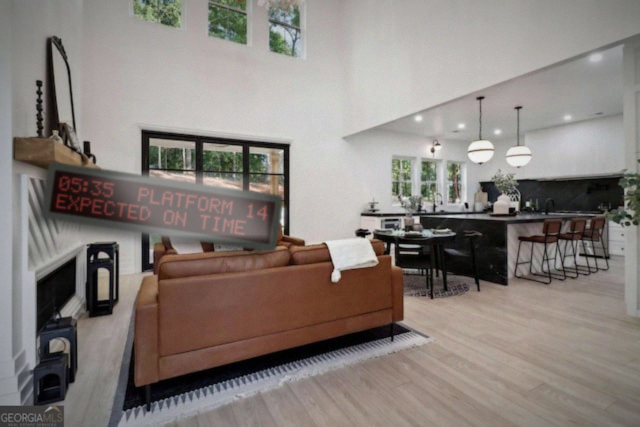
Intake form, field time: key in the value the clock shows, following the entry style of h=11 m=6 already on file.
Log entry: h=5 m=35
